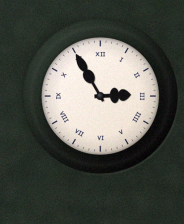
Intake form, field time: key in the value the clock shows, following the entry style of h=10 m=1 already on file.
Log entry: h=2 m=55
